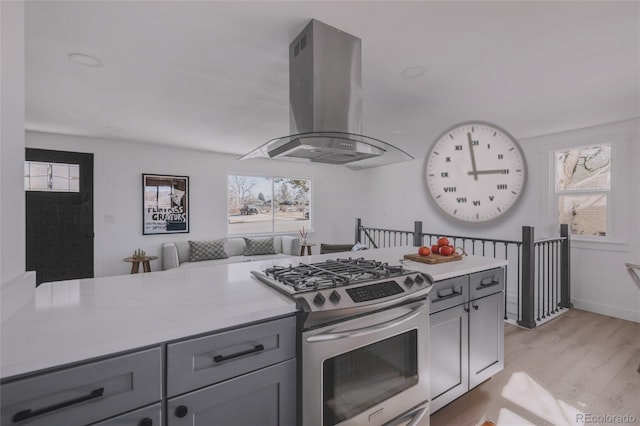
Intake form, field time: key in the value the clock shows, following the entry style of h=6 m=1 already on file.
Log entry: h=2 m=59
